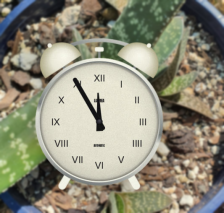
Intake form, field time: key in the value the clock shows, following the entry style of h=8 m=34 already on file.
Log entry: h=11 m=55
